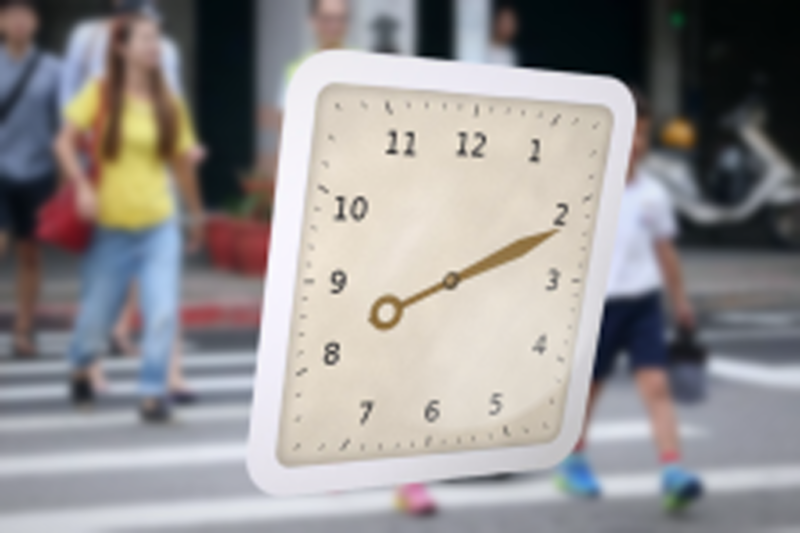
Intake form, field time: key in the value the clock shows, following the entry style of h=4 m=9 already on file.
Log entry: h=8 m=11
